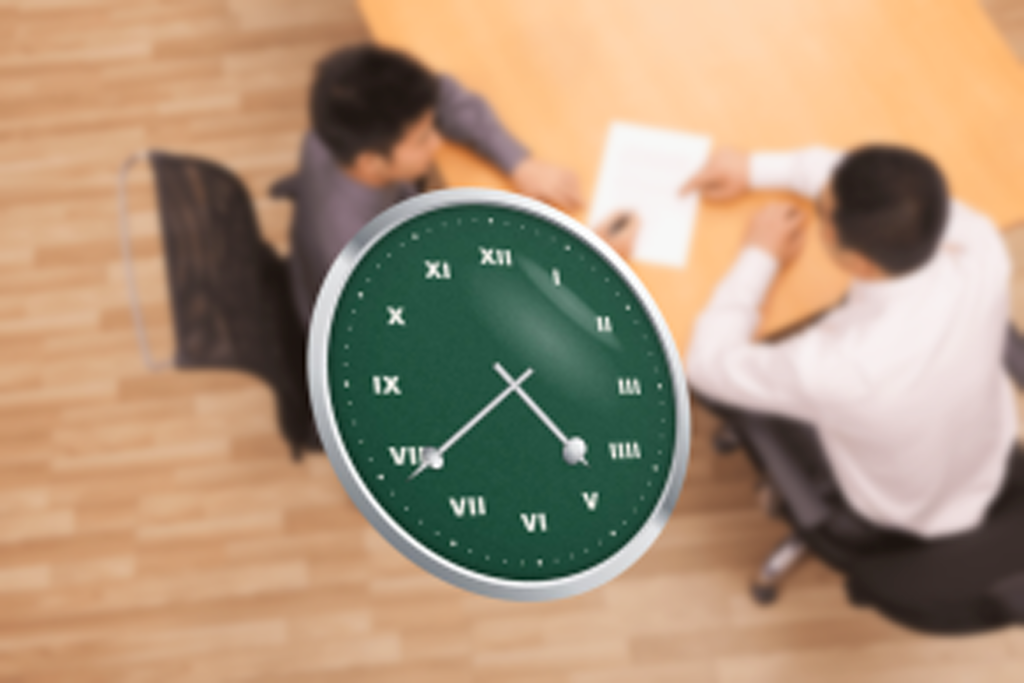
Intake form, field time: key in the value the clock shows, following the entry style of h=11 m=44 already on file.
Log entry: h=4 m=39
